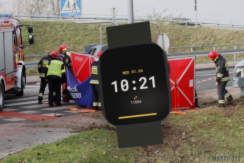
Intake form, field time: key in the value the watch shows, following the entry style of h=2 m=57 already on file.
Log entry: h=10 m=21
